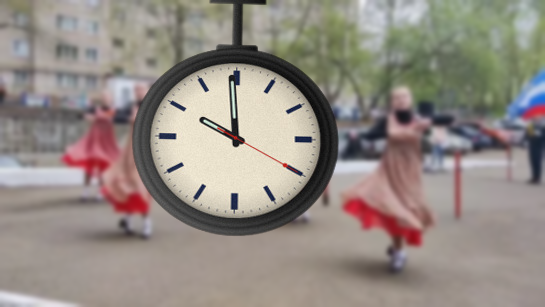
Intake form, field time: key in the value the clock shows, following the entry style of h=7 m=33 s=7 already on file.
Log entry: h=9 m=59 s=20
